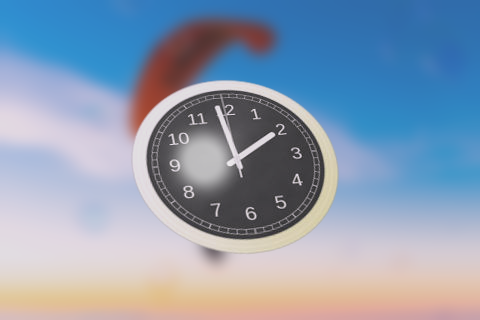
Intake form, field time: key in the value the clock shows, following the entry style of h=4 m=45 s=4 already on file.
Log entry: h=1 m=59 s=0
